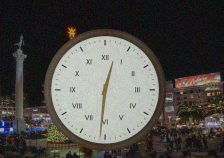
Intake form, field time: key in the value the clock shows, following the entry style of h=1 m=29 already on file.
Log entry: h=12 m=31
